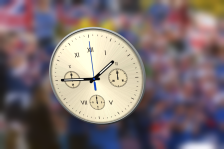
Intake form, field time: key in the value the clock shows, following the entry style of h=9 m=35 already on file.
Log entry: h=1 m=45
